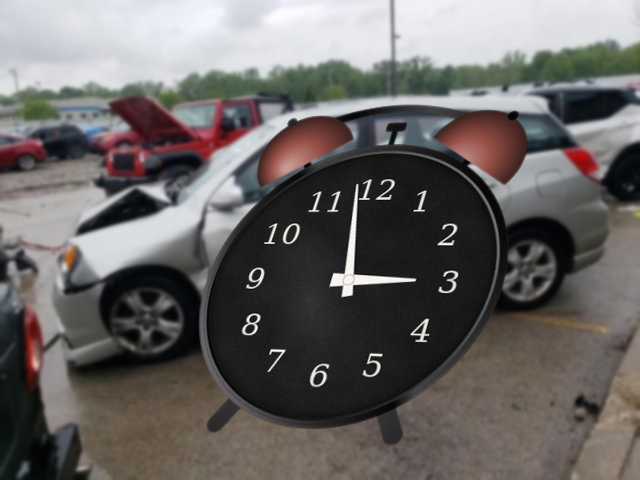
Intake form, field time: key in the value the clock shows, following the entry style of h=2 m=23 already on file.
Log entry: h=2 m=58
